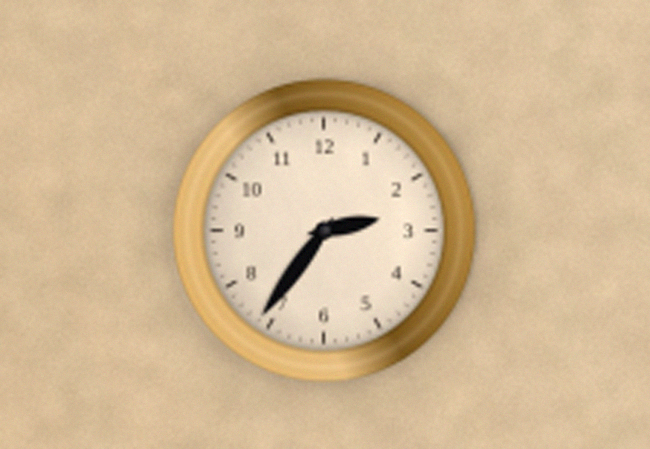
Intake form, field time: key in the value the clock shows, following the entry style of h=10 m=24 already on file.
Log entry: h=2 m=36
